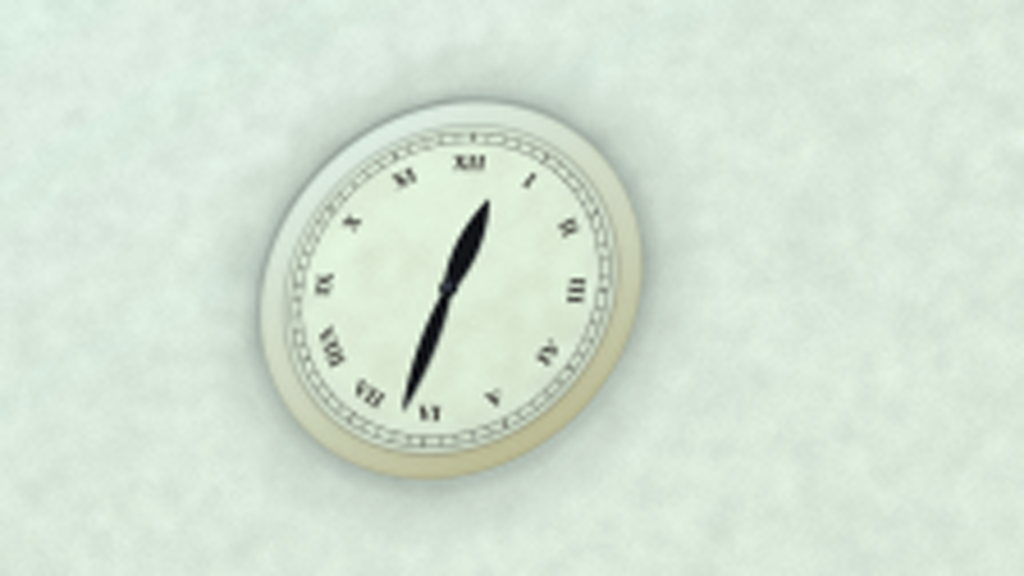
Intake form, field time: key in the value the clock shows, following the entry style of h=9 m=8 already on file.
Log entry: h=12 m=32
